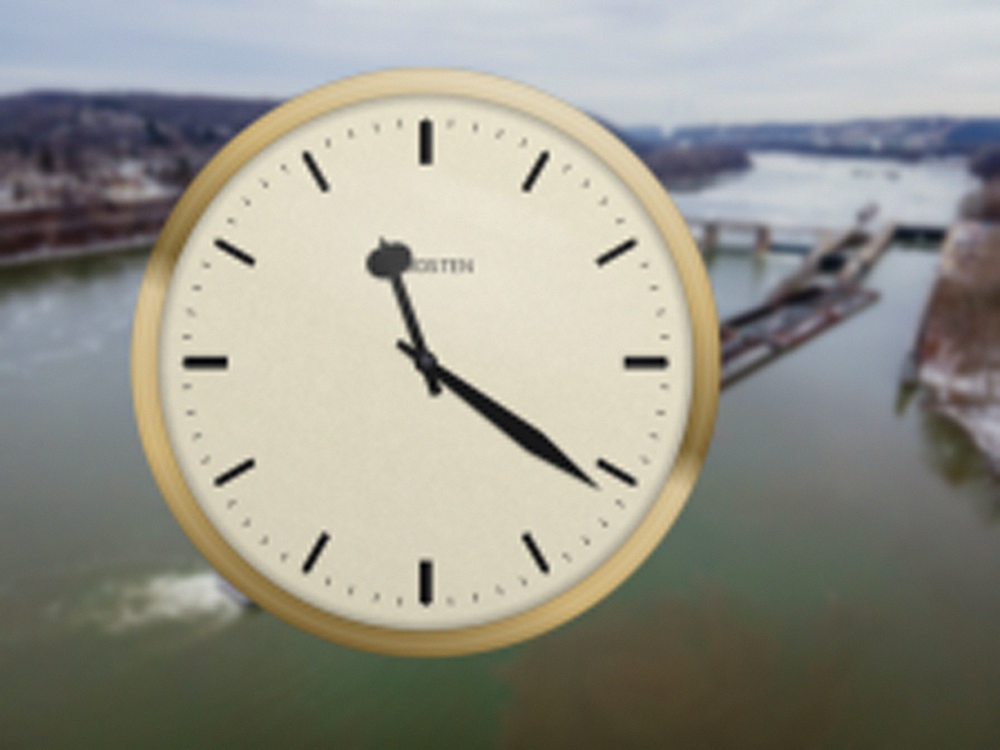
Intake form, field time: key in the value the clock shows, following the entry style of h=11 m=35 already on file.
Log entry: h=11 m=21
